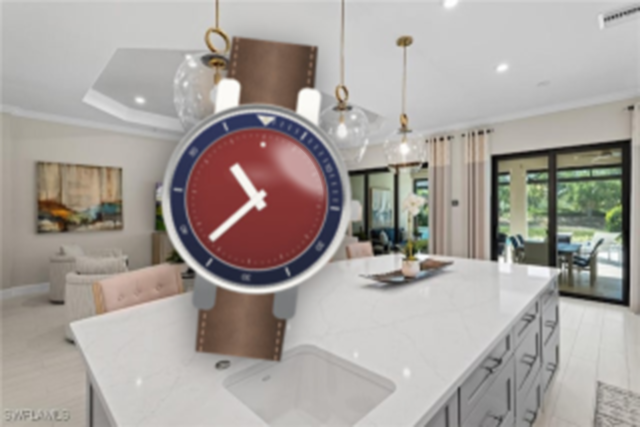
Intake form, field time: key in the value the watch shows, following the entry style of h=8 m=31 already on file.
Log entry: h=10 m=37
